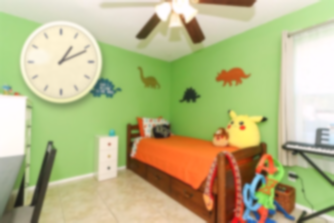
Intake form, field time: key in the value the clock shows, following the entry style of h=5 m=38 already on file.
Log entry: h=1 m=11
